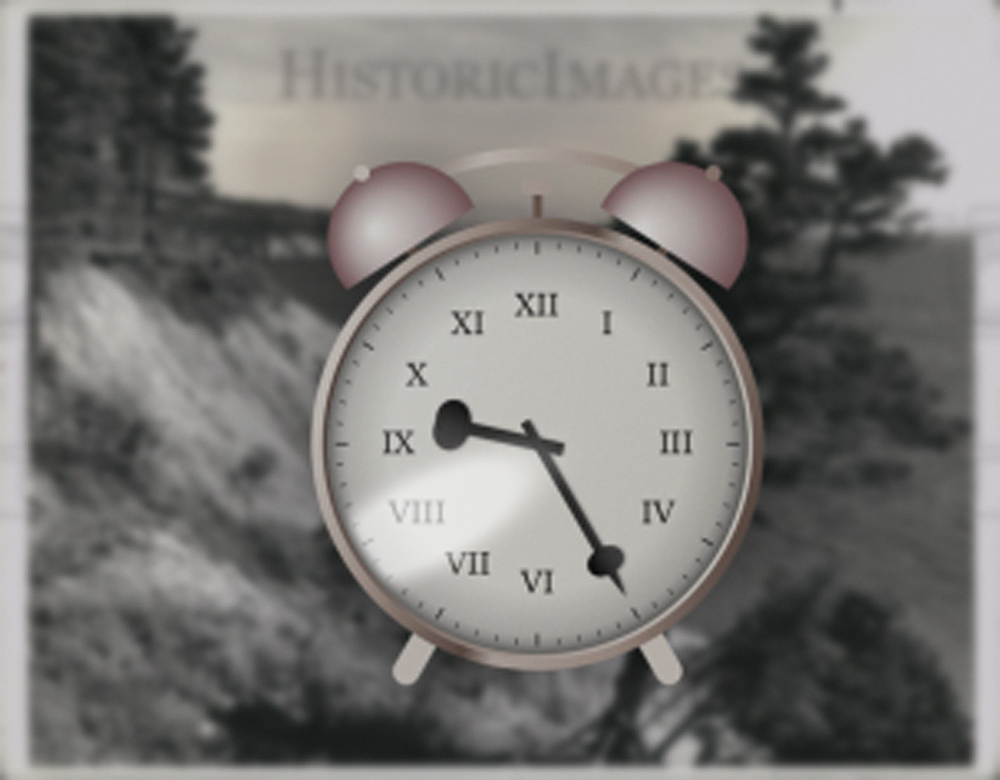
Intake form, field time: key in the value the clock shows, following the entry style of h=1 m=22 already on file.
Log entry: h=9 m=25
